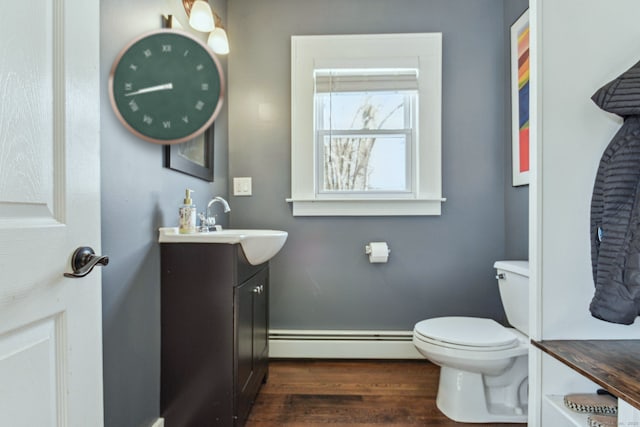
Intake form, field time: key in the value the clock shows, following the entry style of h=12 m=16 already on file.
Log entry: h=8 m=43
